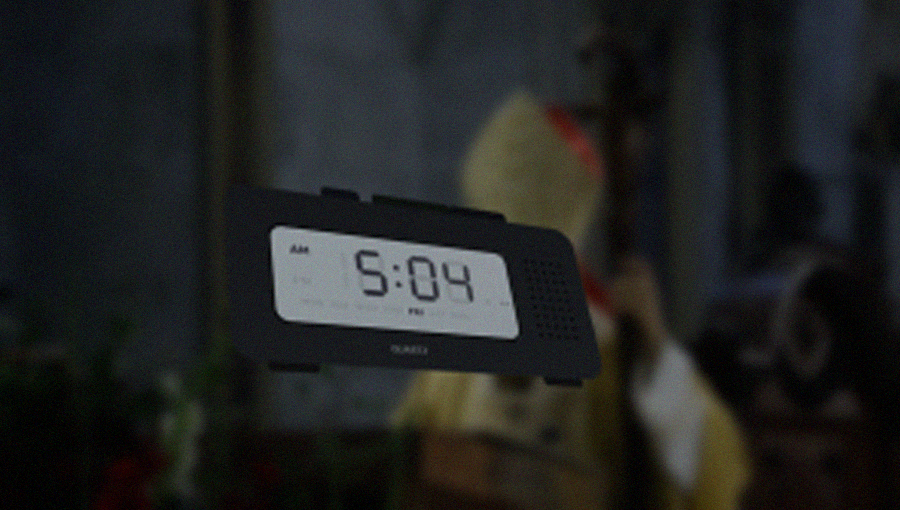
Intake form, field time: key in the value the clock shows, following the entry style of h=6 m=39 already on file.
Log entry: h=5 m=4
